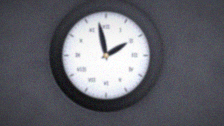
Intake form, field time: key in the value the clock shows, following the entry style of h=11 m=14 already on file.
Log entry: h=1 m=58
